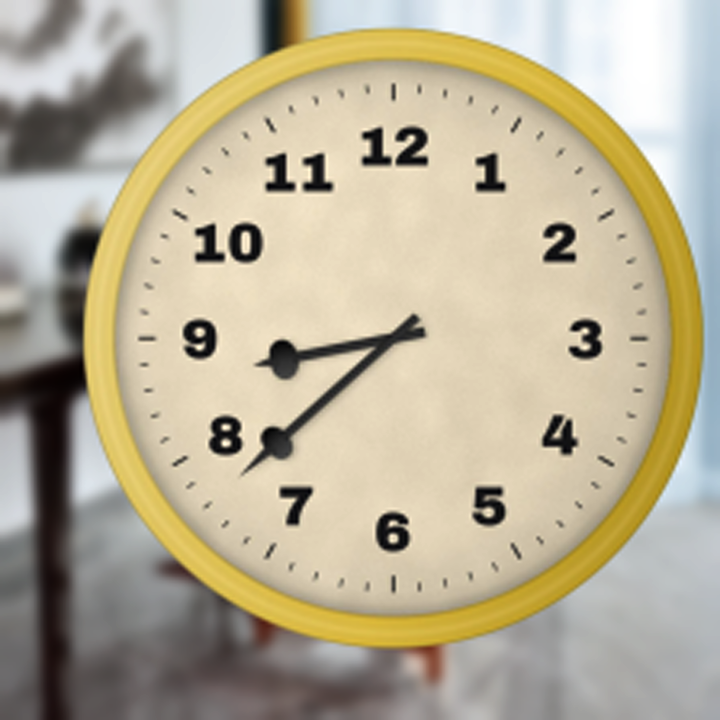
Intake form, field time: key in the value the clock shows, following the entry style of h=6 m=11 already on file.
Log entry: h=8 m=38
